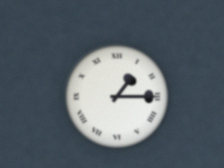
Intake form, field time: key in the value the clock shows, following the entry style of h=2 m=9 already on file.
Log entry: h=1 m=15
